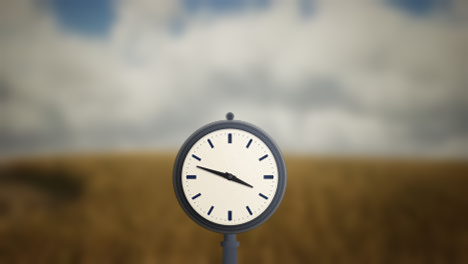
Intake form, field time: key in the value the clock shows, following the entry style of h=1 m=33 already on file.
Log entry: h=3 m=48
